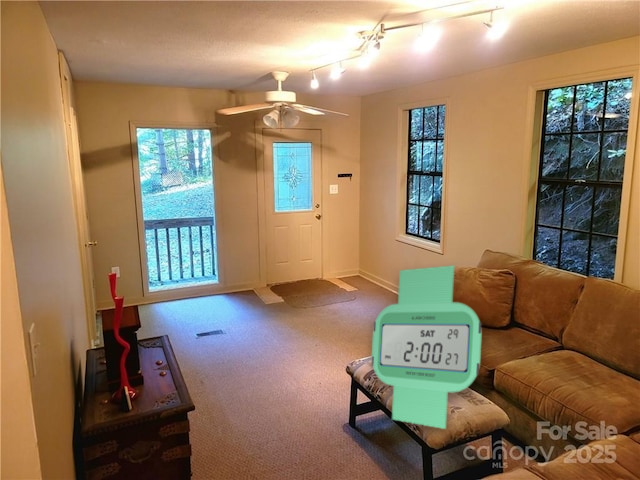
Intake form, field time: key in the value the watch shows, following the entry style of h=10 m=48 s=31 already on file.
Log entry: h=2 m=0 s=27
